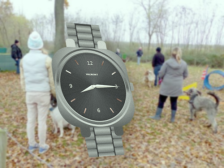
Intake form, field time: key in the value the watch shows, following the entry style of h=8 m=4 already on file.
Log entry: h=8 m=15
